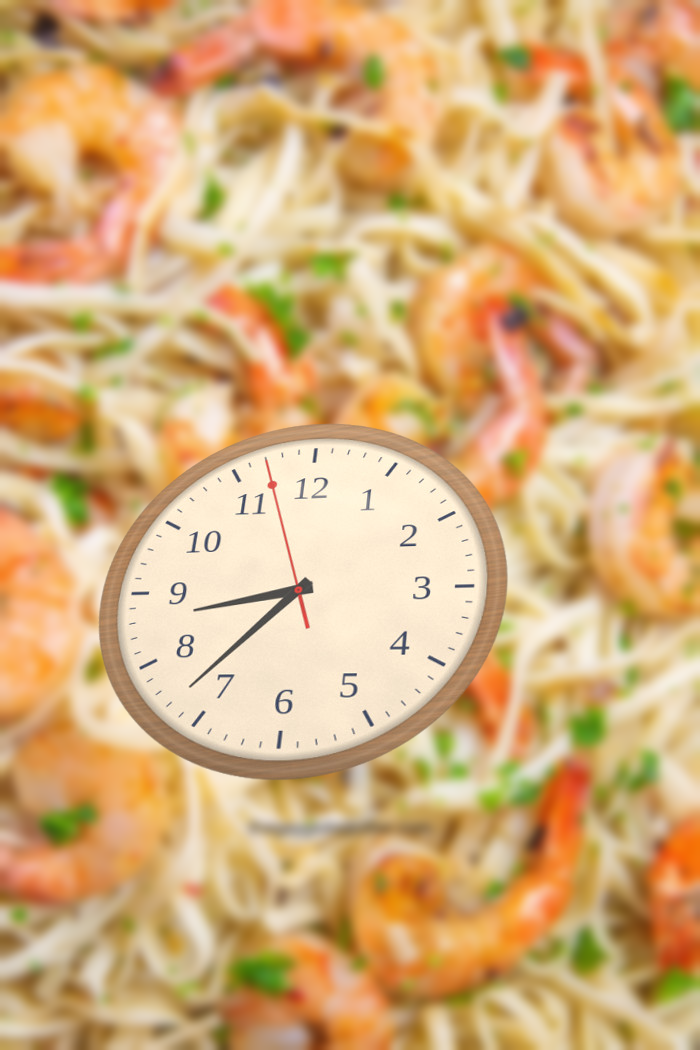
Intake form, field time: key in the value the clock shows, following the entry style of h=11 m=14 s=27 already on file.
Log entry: h=8 m=36 s=57
